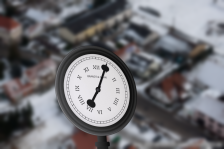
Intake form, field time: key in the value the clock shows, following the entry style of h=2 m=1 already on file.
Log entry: h=7 m=4
